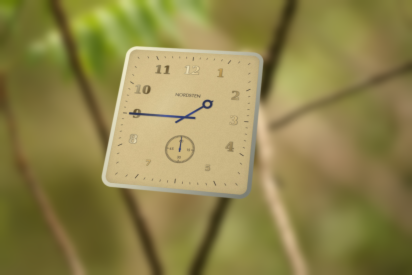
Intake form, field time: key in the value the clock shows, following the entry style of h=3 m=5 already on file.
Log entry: h=1 m=45
